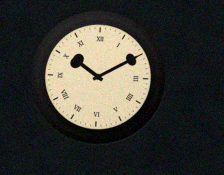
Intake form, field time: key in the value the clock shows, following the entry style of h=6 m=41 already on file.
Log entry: h=10 m=10
